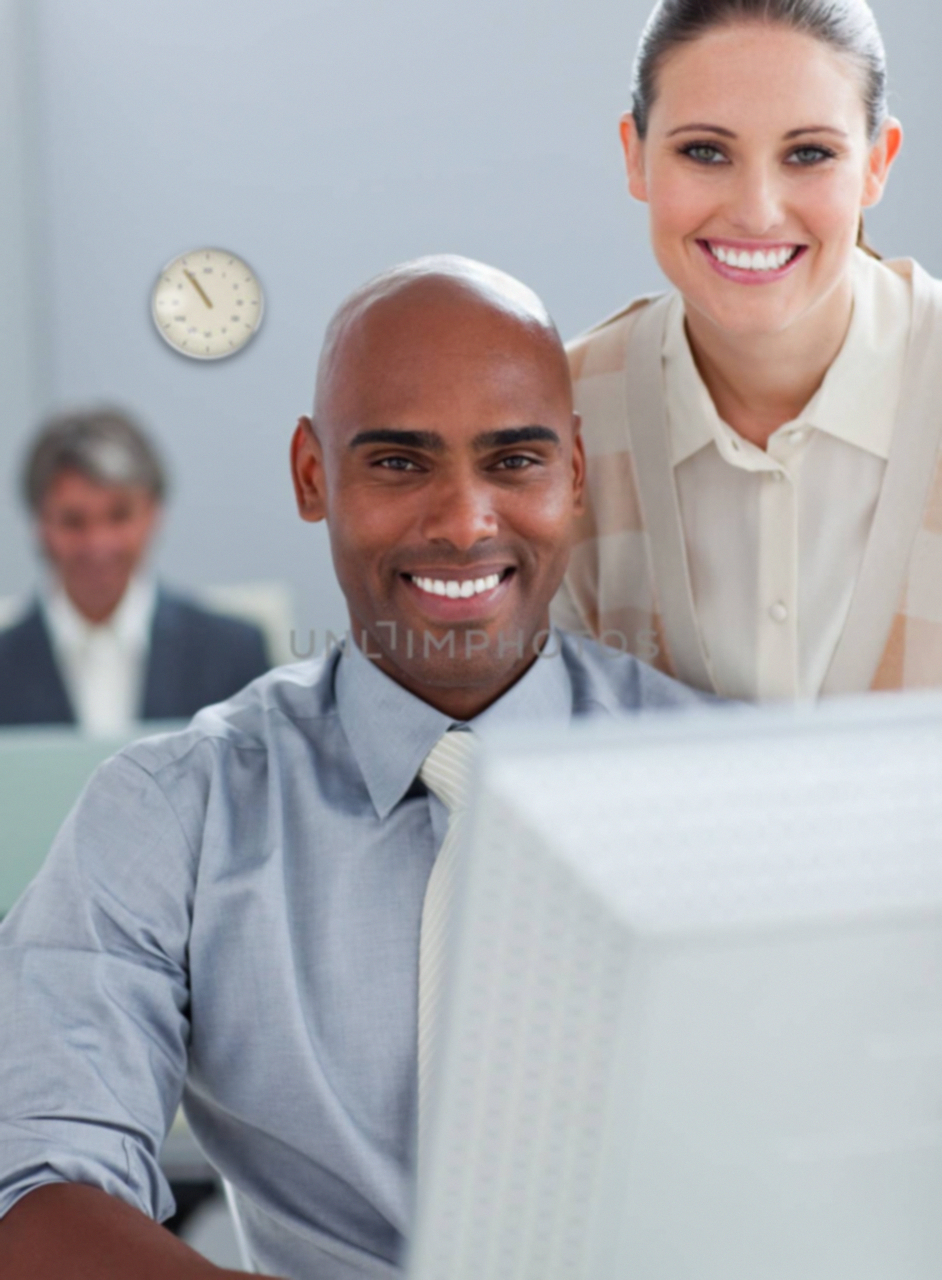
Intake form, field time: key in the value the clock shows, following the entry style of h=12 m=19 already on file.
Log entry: h=10 m=54
